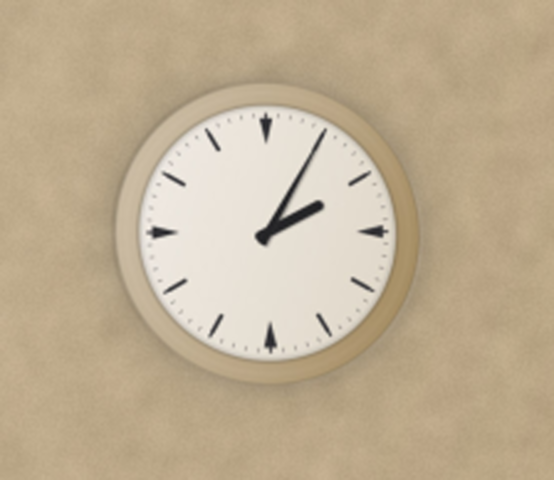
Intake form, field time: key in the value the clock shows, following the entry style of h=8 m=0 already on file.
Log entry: h=2 m=5
